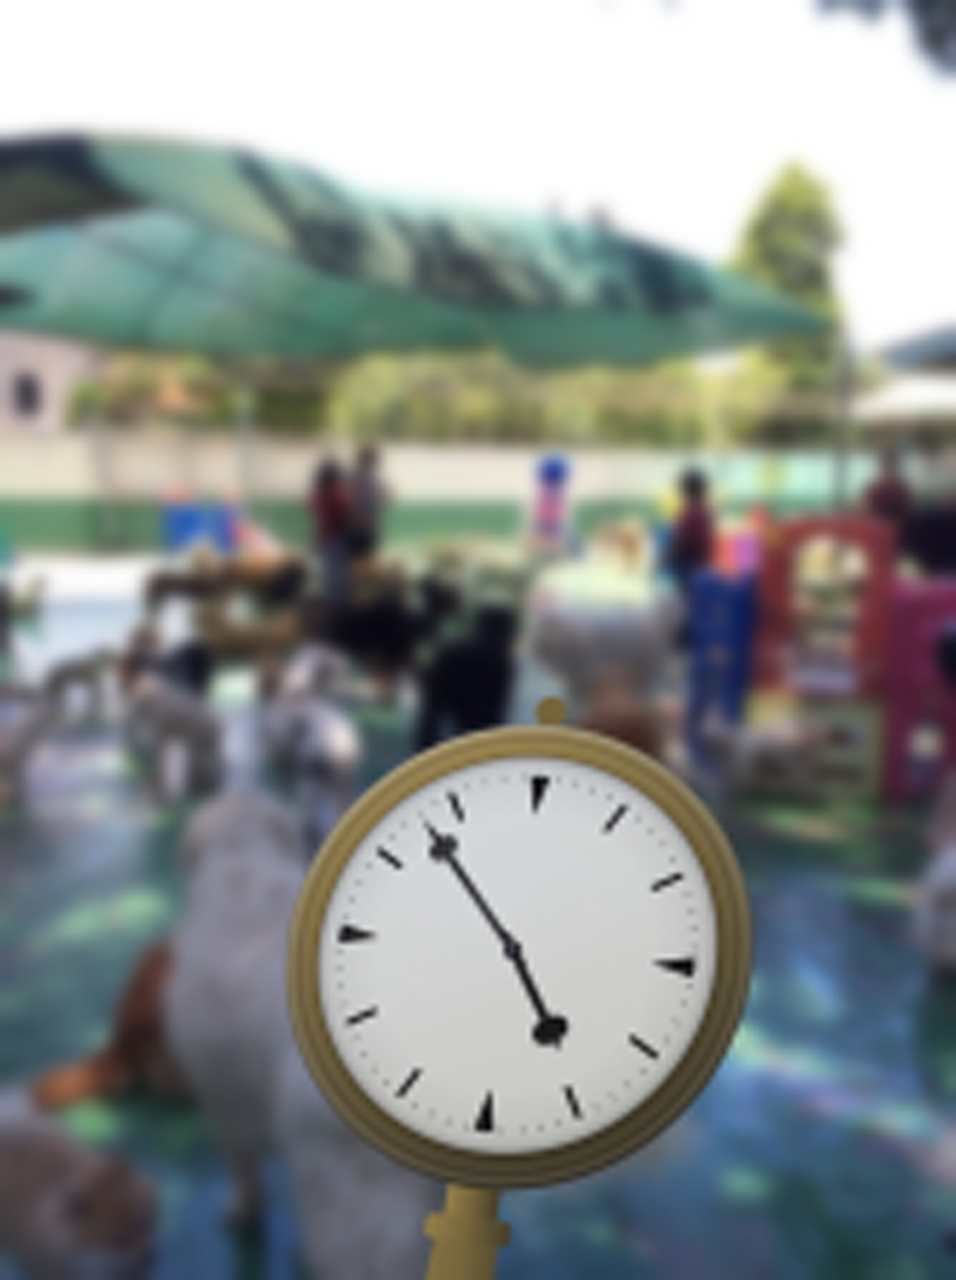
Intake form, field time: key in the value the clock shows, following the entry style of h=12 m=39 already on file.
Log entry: h=4 m=53
